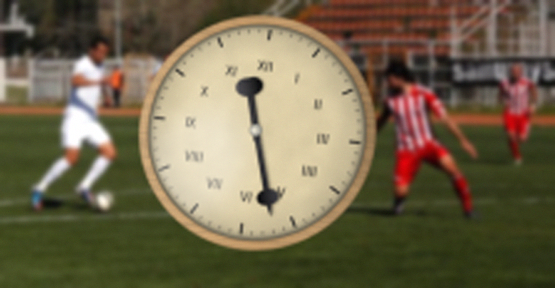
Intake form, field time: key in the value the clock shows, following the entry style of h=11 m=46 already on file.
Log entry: h=11 m=27
